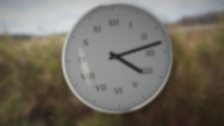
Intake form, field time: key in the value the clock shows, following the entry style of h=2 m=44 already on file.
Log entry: h=4 m=13
